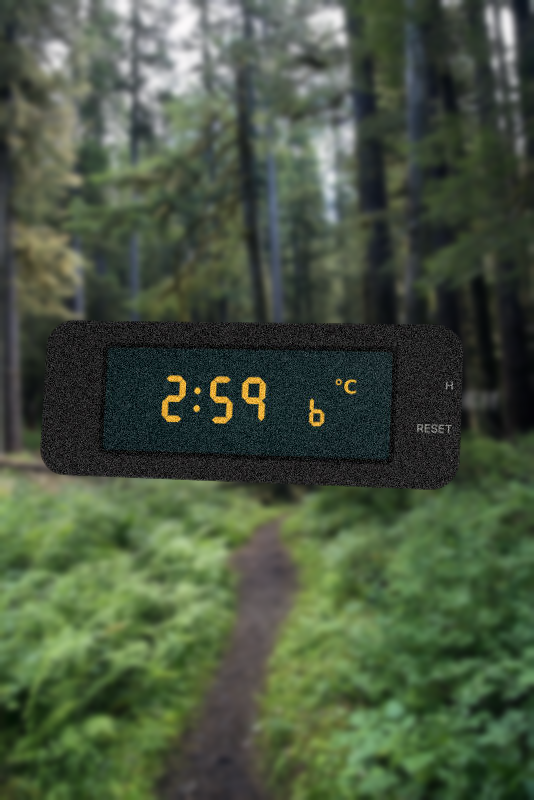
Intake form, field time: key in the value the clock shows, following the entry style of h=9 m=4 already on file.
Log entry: h=2 m=59
